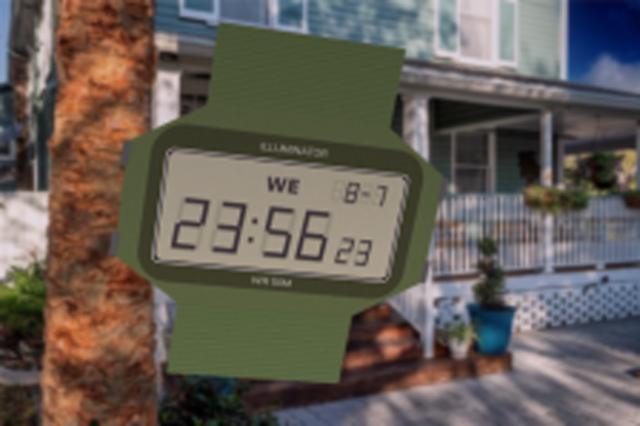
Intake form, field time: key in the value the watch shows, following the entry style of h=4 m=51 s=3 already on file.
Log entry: h=23 m=56 s=23
